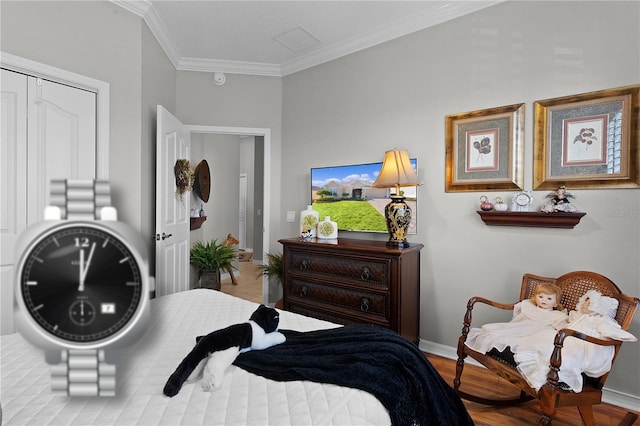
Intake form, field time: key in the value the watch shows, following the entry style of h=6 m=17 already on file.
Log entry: h=12 m=3
